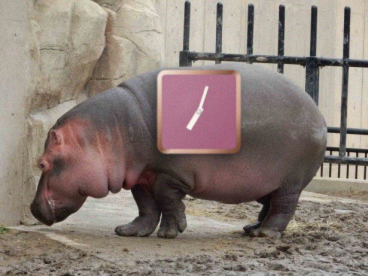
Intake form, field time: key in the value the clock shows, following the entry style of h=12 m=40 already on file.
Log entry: h=7 m=3
